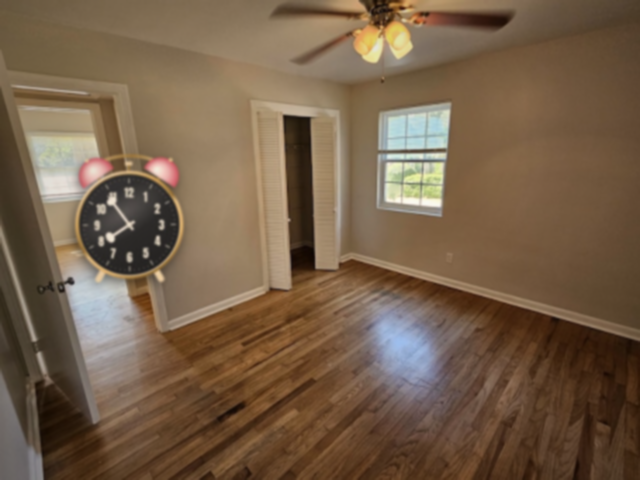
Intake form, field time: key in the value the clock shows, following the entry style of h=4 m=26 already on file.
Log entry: h=7 m=54
